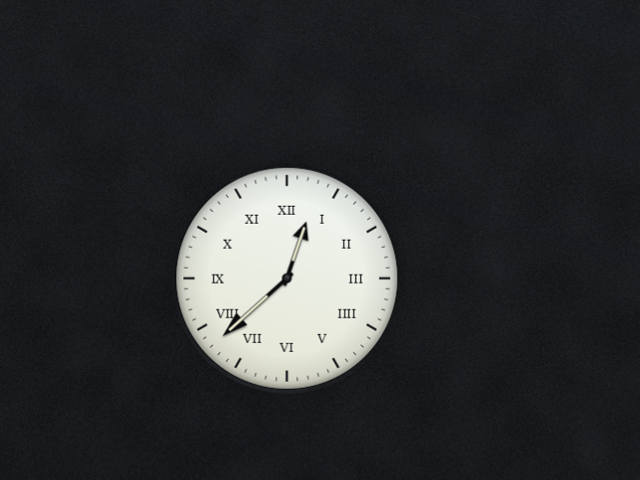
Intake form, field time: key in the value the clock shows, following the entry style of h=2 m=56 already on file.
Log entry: h=12 m=38
